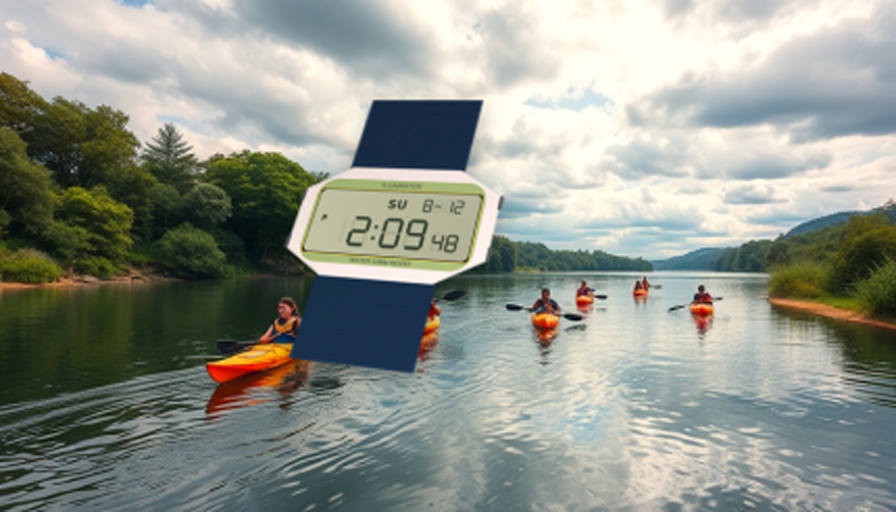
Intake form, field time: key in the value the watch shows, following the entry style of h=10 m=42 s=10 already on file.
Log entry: h=2 m=9 s=48
